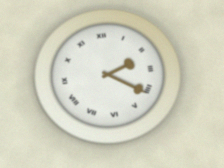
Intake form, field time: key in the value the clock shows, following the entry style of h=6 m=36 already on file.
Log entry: h=2 m=21
